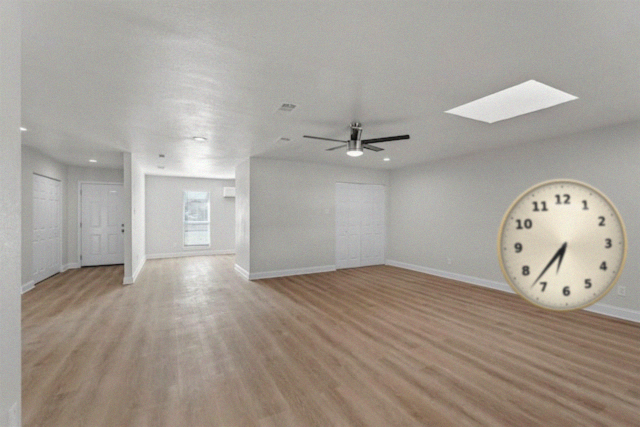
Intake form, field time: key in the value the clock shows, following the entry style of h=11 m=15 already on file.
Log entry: h=6 m=37
